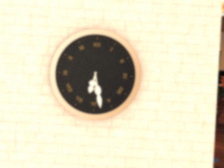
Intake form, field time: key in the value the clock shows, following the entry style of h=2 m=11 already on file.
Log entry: h=6 m=28
